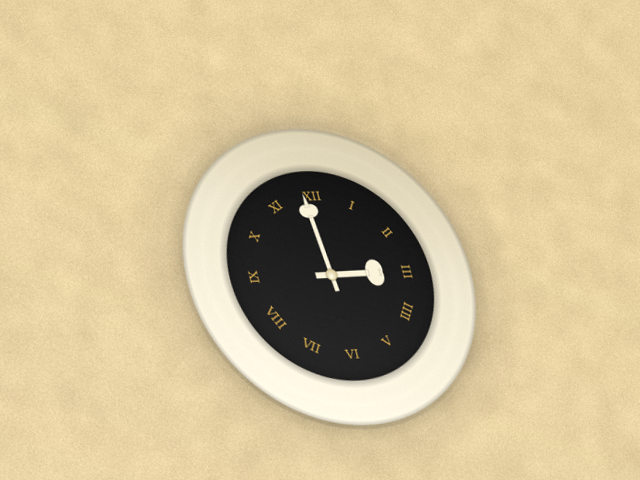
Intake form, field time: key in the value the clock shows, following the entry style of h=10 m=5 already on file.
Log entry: h=2 m=59
